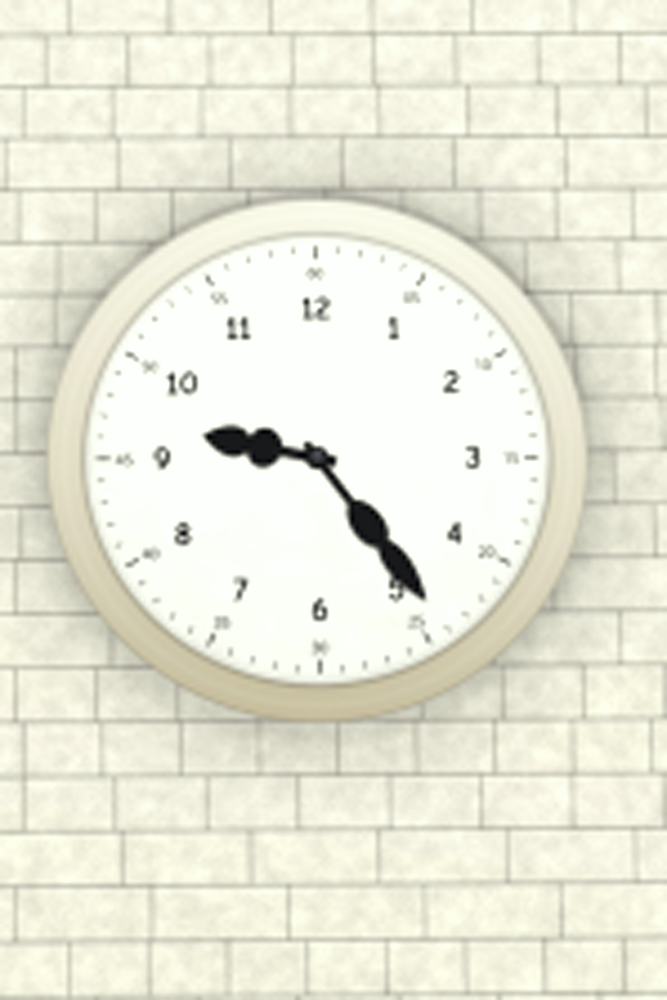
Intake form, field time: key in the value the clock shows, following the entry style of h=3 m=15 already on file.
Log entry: h=9 m=24
